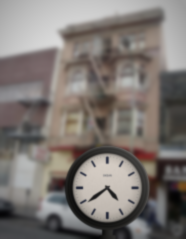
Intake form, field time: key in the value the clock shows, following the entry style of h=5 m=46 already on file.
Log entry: h=4 m=39
